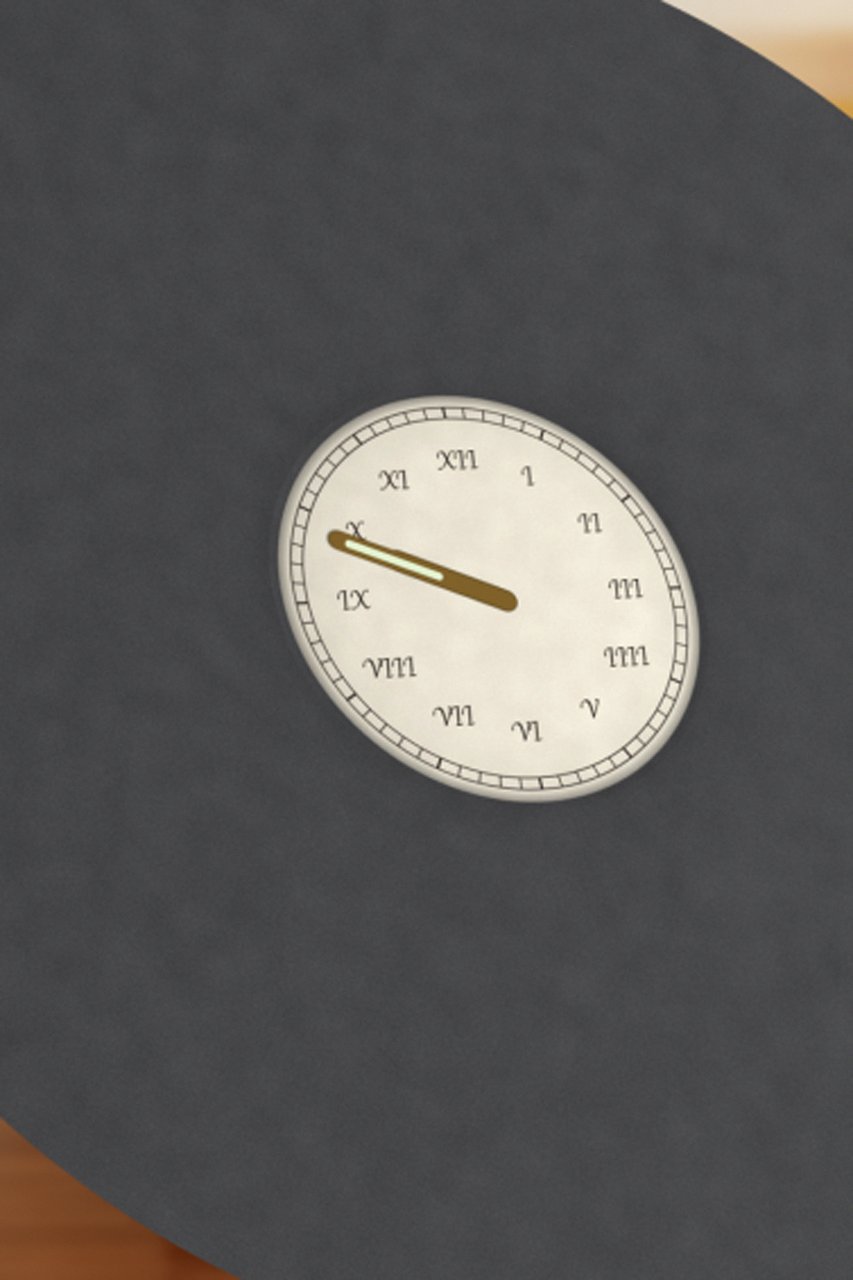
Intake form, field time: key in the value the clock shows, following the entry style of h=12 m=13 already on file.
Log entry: h=9 m=49
